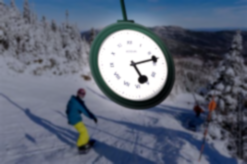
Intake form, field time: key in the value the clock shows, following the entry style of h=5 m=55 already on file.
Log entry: h=5 m=13
